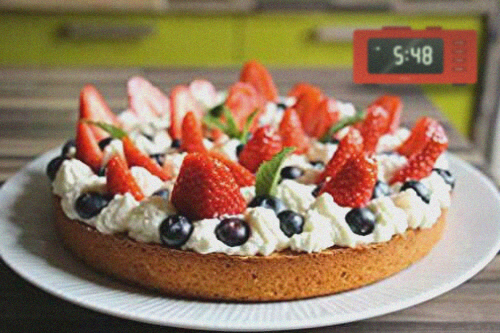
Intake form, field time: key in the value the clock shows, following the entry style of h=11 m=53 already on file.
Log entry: h=5 m=48
